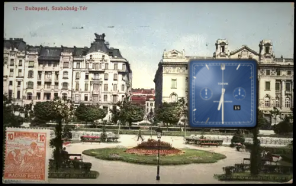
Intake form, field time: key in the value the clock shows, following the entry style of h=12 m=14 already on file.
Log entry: h=6 m=30
